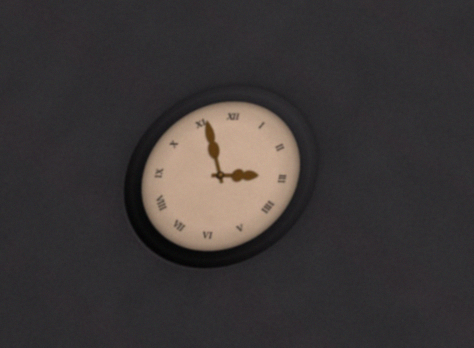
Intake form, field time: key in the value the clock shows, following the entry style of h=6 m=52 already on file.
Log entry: h=2 m=56
